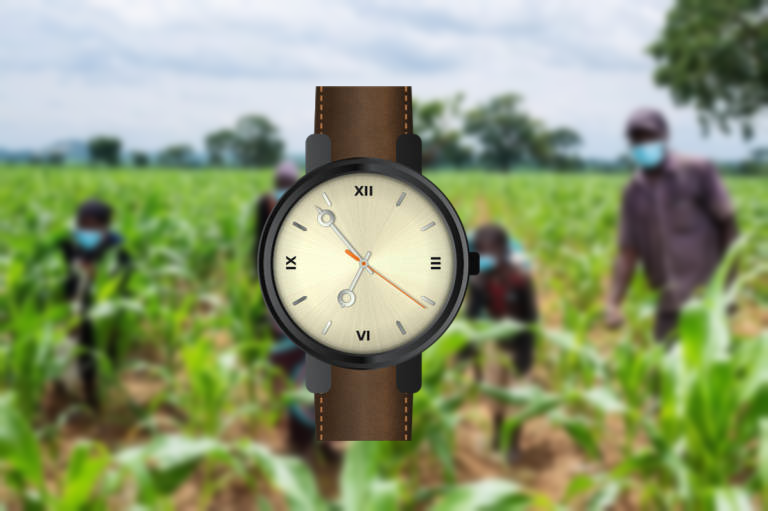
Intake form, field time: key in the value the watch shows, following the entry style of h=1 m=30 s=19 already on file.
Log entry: h=6 m=53 s=21
